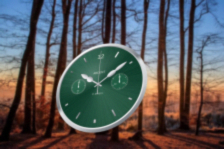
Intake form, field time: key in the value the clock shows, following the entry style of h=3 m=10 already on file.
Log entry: h=10 m=9
